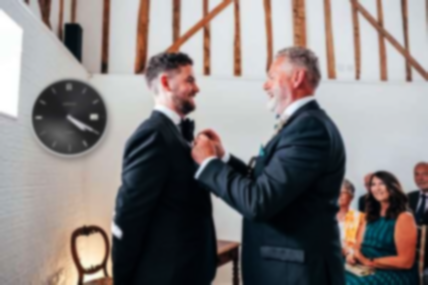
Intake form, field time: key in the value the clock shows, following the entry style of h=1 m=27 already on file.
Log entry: h=4 m=20
